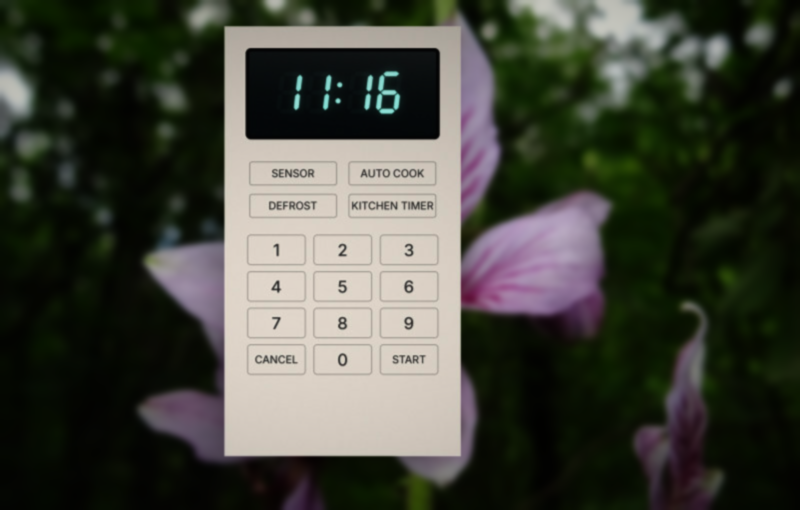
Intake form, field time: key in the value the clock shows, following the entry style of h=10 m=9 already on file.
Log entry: h=11 m=16
